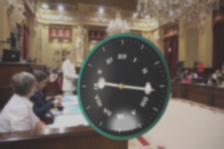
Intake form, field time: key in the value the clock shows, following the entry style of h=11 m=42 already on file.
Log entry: h=9 m=16
